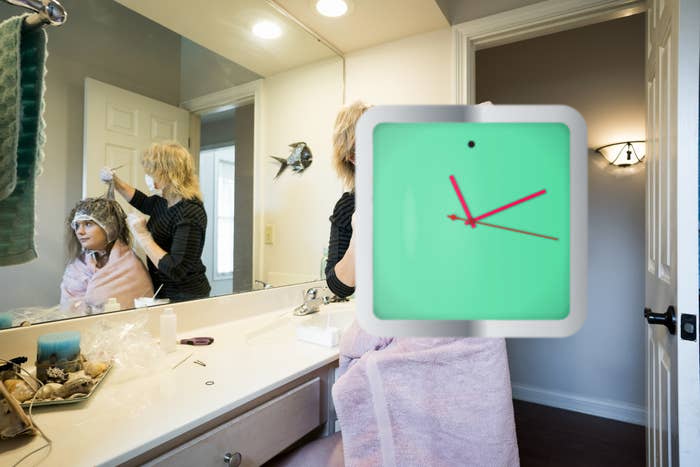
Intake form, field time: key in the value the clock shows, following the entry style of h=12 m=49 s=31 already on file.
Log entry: h=11 m=11 s=17
